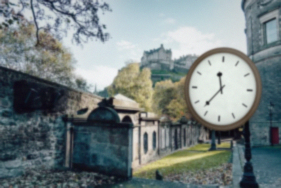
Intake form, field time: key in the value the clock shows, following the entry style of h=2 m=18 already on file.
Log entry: h=11 m=37
